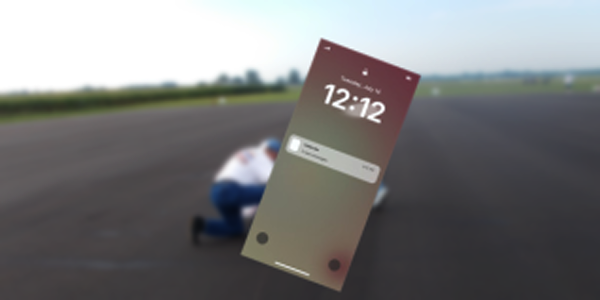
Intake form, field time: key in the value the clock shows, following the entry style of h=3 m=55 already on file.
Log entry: h=12 m=12
